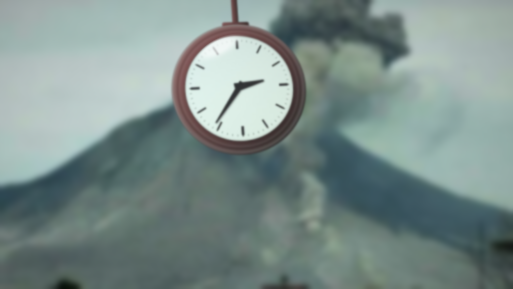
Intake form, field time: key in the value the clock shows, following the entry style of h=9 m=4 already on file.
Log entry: h=2 m=36
